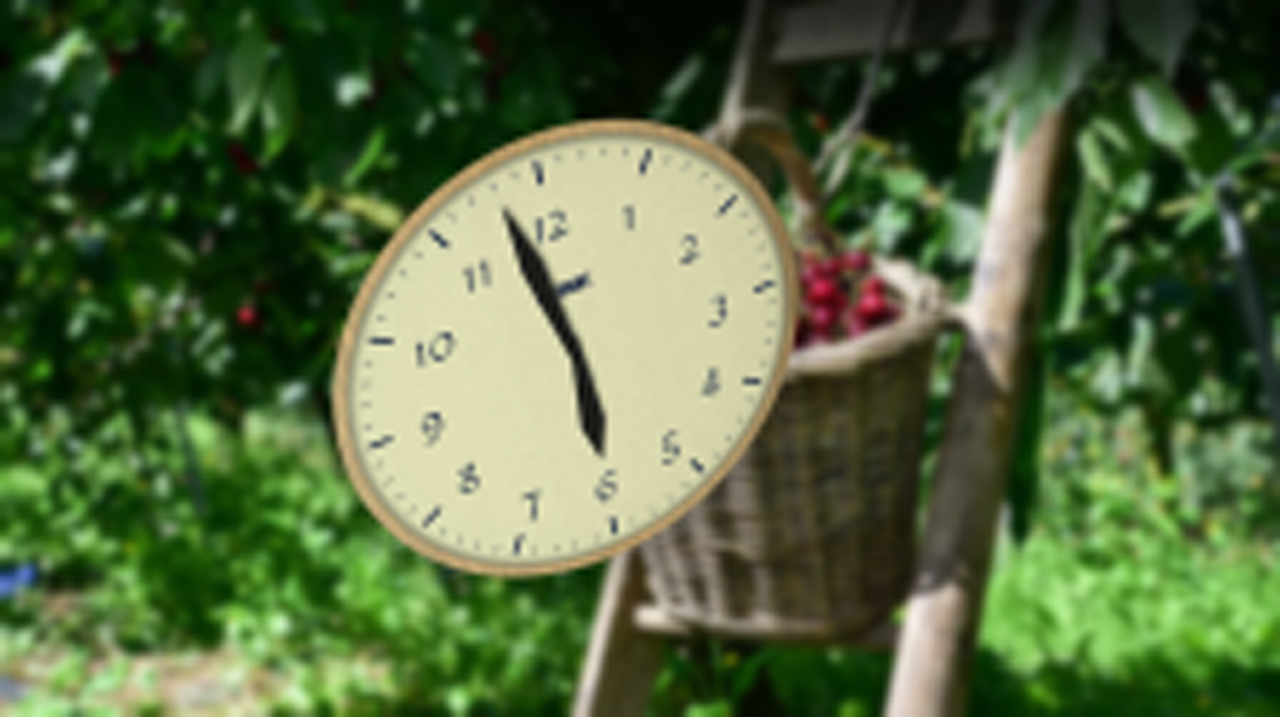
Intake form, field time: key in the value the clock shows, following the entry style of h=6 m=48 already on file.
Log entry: h=5 m=58
